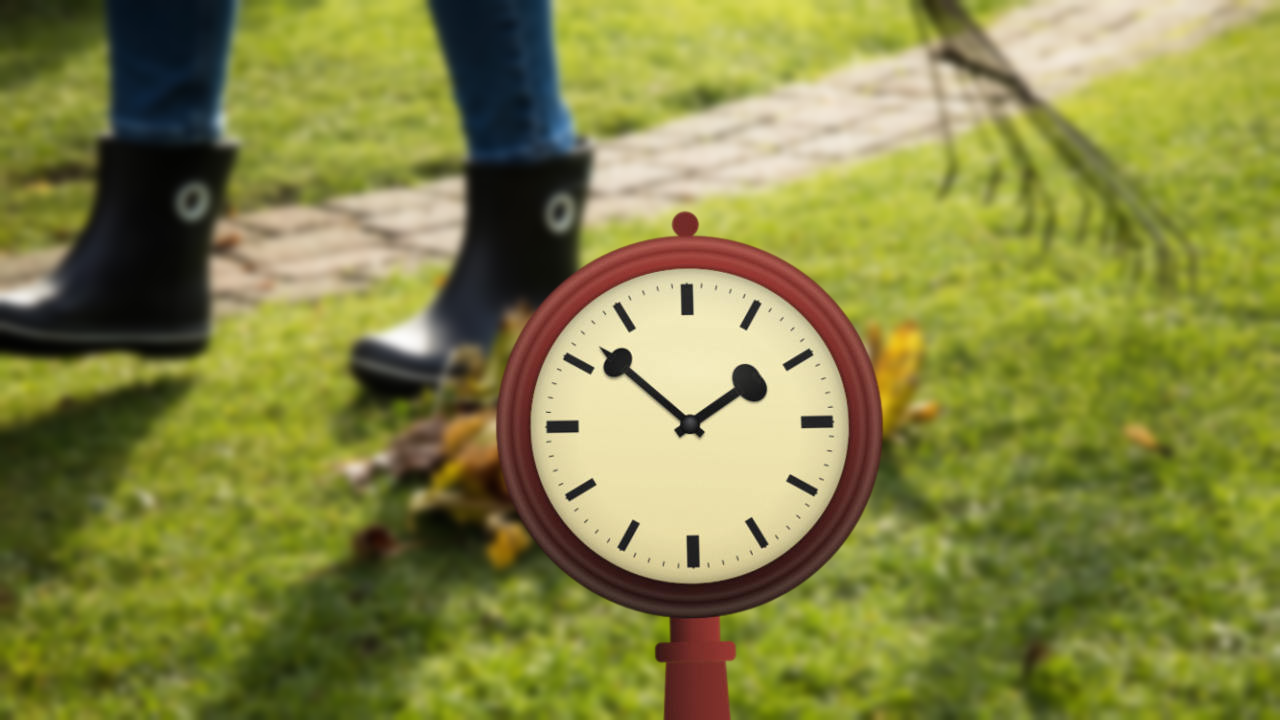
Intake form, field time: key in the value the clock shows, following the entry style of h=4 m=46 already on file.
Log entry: h=1 m=52
